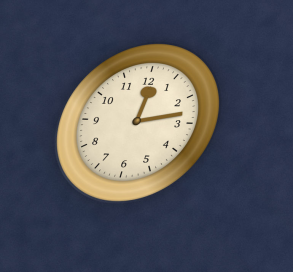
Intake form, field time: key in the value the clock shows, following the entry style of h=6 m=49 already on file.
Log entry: h=12 m=13
